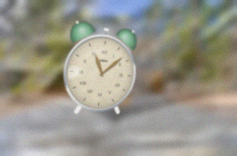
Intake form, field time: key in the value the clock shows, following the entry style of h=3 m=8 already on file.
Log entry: h=11 m=8
